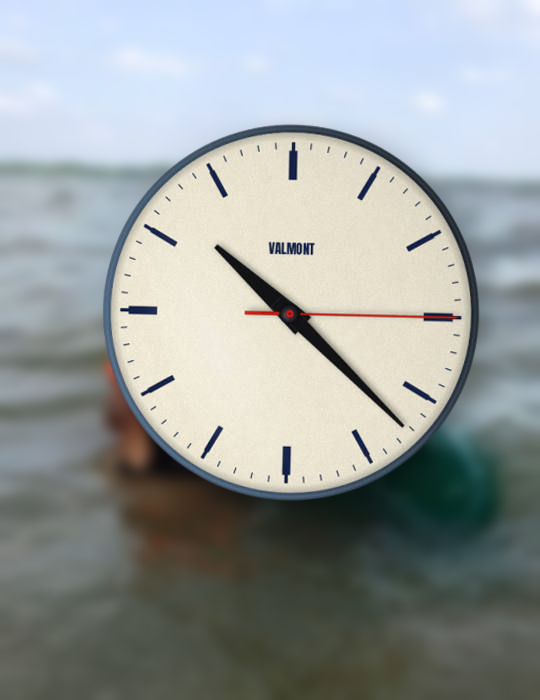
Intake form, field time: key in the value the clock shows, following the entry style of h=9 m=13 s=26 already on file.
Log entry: h=10 m=22 s=15
